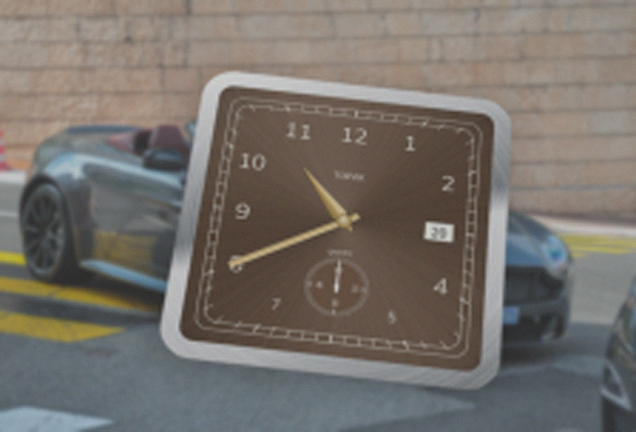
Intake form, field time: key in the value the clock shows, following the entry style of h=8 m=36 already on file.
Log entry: h=10 m=40
